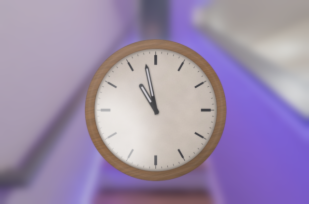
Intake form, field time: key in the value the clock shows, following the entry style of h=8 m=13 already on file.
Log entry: h=10 m=58
